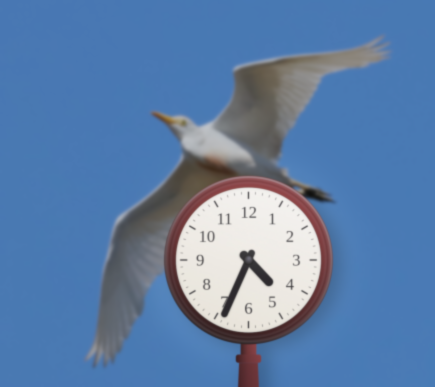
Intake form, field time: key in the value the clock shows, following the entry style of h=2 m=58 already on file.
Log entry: h=4 m=34
